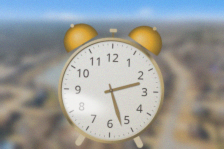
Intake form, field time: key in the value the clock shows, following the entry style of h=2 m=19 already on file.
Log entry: h=2 m=27
